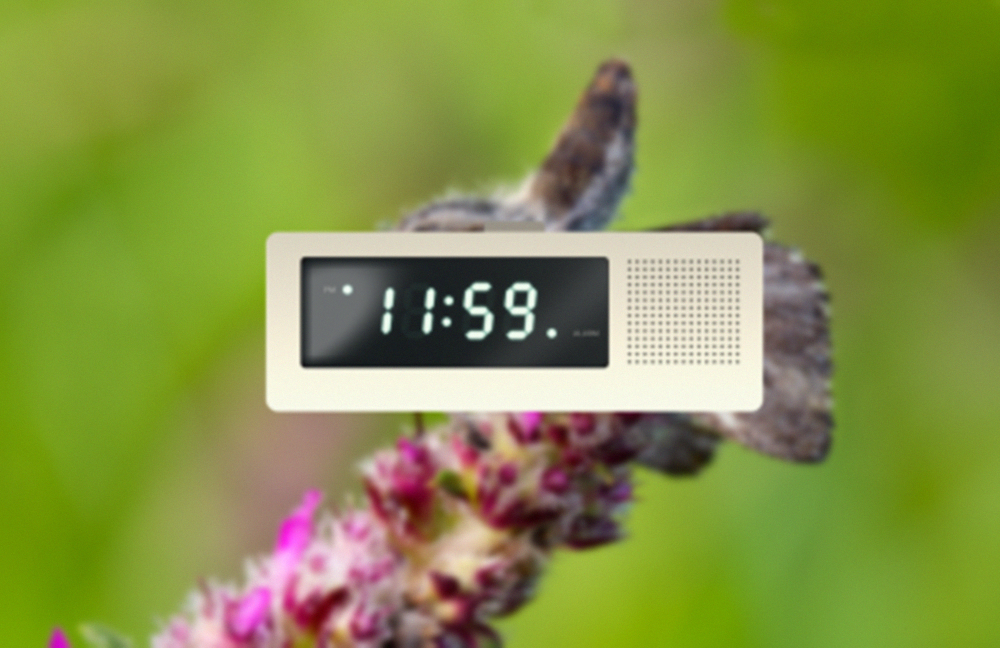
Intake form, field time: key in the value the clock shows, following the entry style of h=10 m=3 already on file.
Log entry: h=11 m=59
